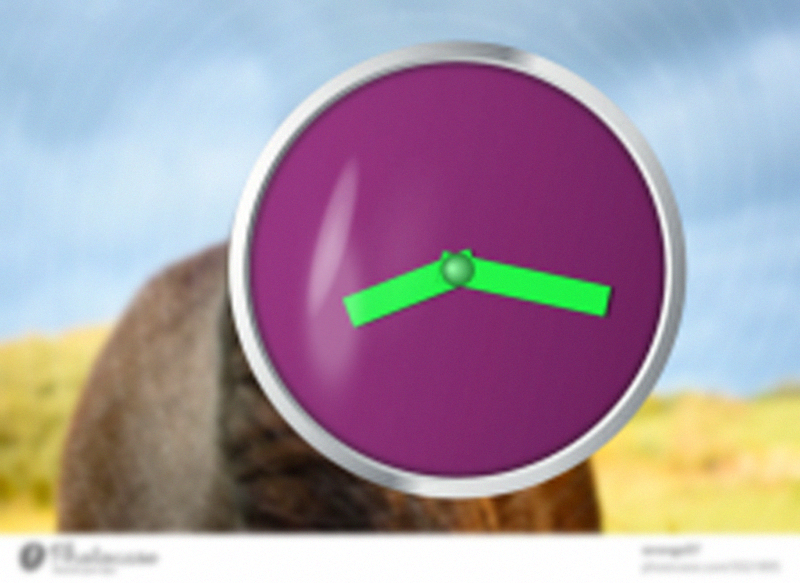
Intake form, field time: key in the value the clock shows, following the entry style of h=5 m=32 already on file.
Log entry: h=8 m=17
